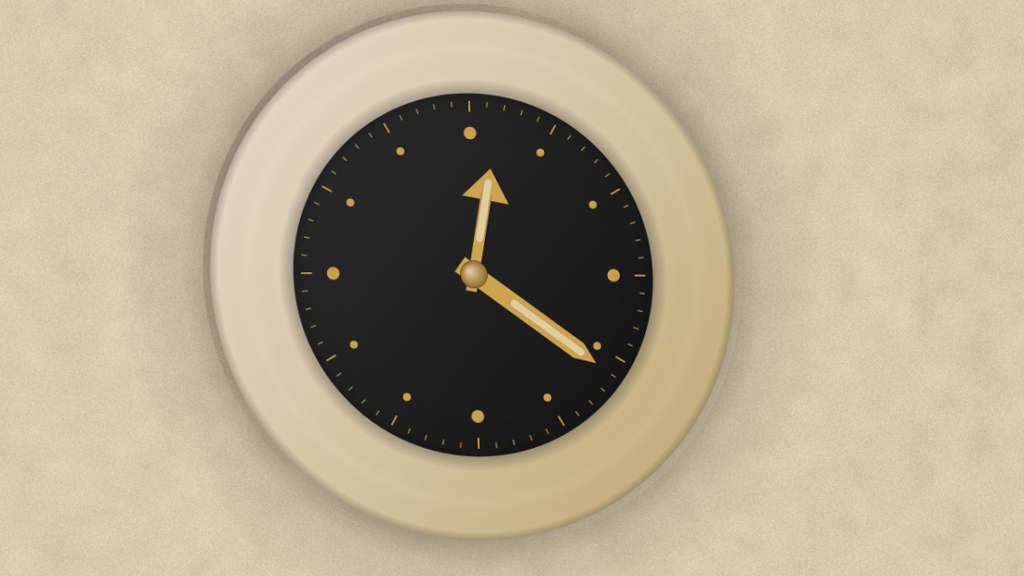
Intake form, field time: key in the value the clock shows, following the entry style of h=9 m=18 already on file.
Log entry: h=12 m=21
